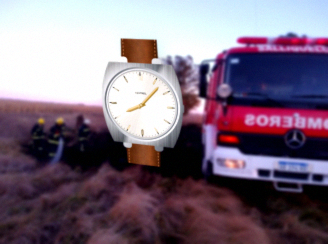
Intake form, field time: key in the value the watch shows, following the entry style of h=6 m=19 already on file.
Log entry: h=8 m=7
